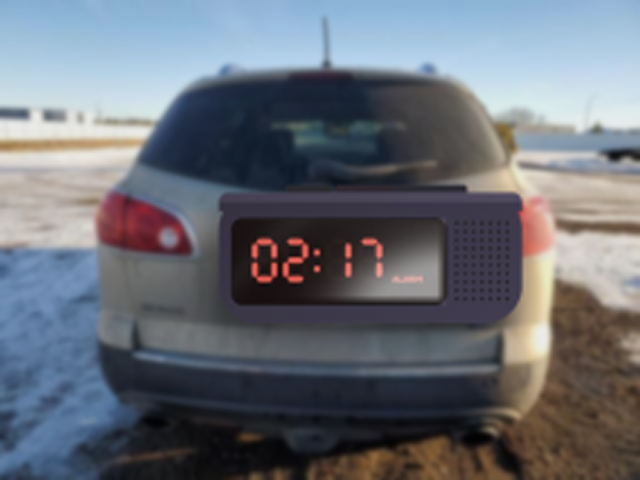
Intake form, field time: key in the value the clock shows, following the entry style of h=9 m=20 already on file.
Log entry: h=2 m=17
